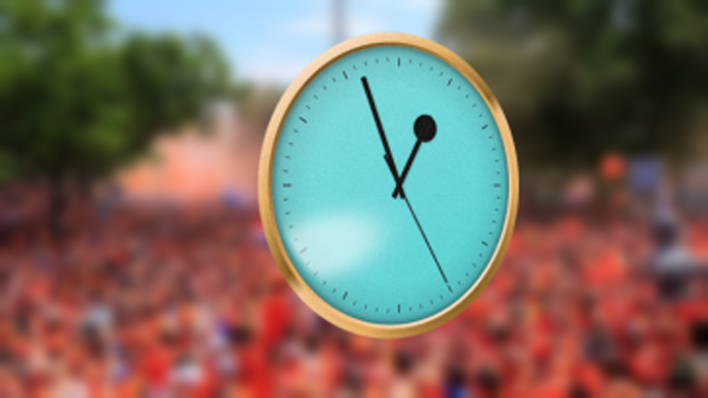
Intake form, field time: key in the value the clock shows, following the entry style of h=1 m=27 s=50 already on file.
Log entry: h=12 m=56 s=25
